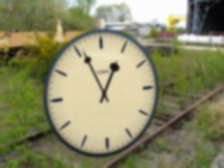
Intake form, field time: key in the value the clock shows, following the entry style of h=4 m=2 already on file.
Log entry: h=12 m=56
